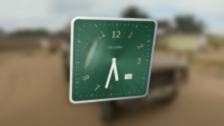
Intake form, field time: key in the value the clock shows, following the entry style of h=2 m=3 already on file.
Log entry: h=5 m=32
